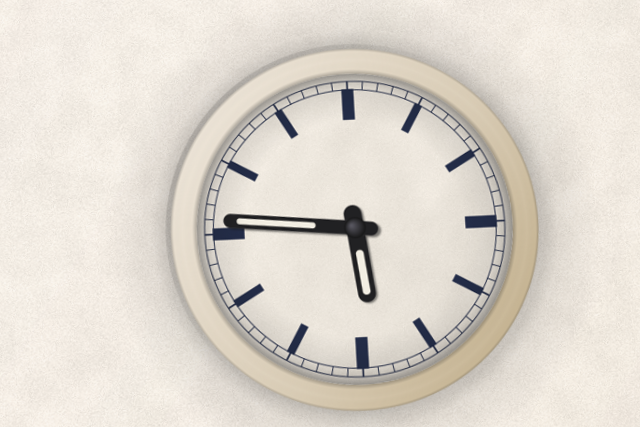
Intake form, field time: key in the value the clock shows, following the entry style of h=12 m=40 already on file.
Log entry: h=5 m=46
